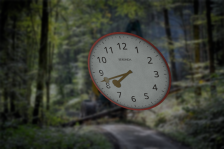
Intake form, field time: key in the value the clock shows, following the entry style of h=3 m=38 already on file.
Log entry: h=7 m=42
